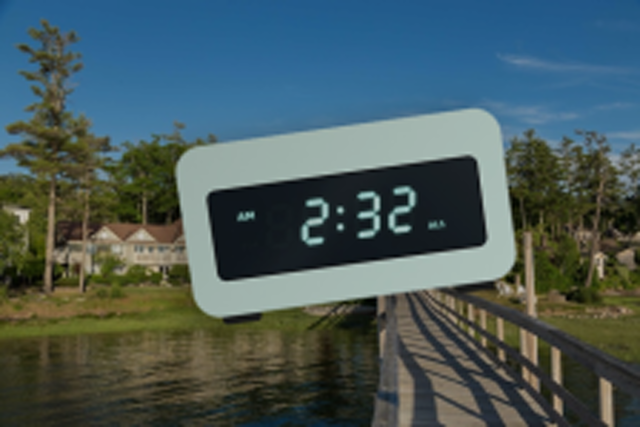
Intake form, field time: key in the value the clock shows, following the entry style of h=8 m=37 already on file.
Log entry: h=2 m=32
